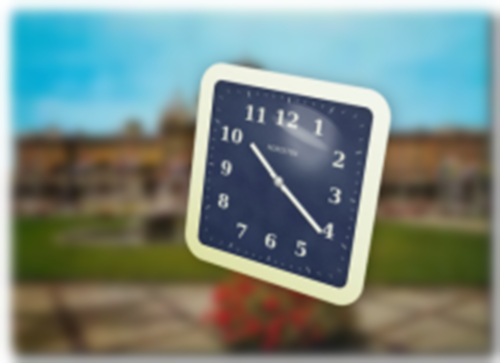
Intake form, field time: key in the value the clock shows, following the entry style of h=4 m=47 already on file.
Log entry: h=10 m=21
